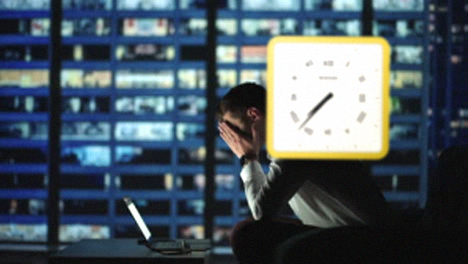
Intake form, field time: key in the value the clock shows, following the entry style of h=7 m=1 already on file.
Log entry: h=7 m=37
